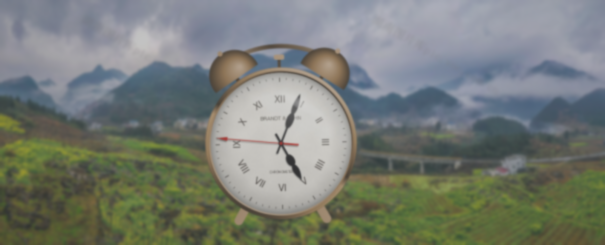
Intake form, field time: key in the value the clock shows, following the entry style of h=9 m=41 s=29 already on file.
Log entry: h=5 m=3 s=46
